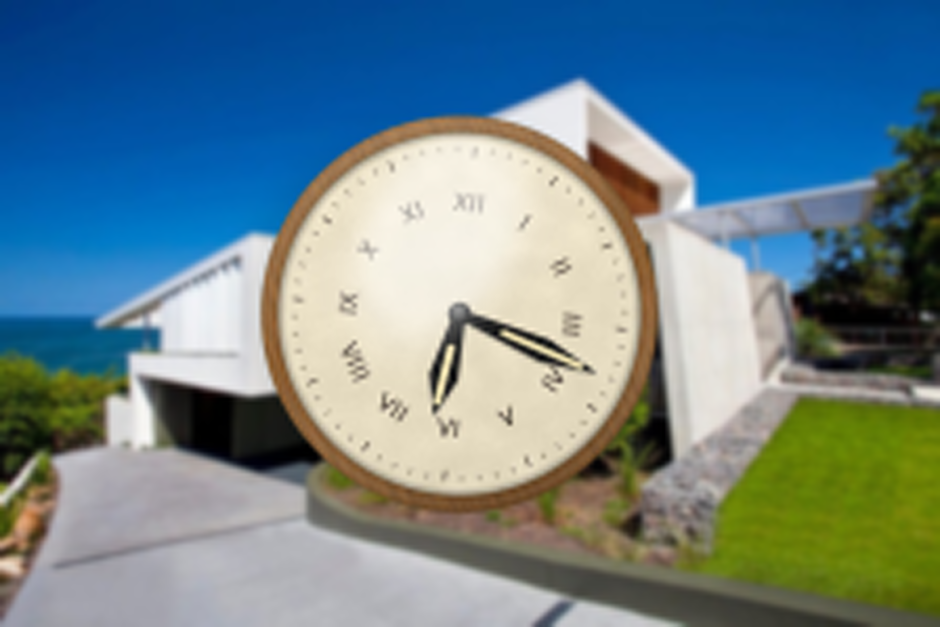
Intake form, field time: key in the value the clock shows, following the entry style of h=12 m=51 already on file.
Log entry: h=6 m=18
